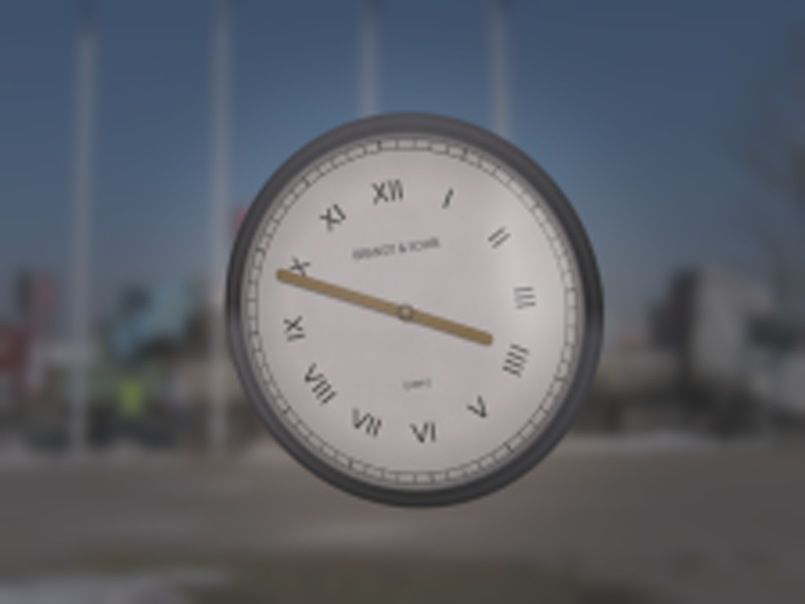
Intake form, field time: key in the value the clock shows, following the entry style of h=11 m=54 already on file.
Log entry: h=3 m=49
